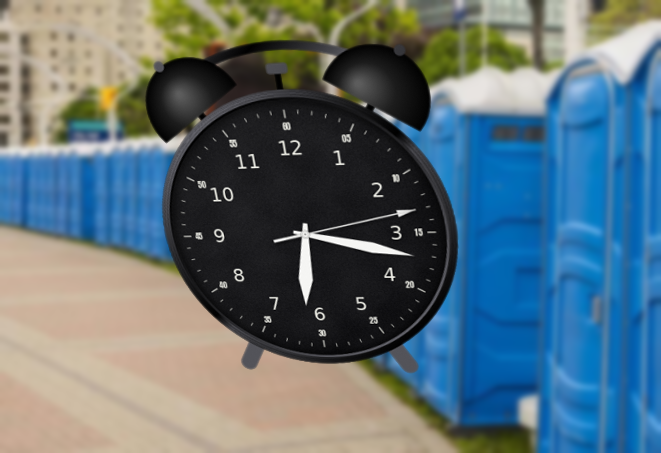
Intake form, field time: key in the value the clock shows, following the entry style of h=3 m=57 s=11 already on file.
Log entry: h=6 m=17 s=13
